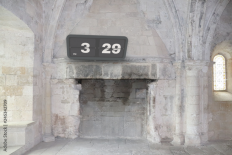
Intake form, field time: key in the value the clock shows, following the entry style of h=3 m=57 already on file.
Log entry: h=3 m=29
